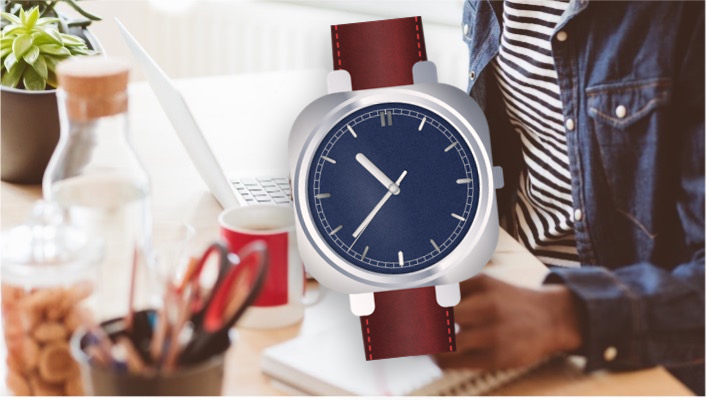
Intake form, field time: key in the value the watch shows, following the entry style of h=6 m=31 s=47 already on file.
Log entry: h=10 m=37 s=37
